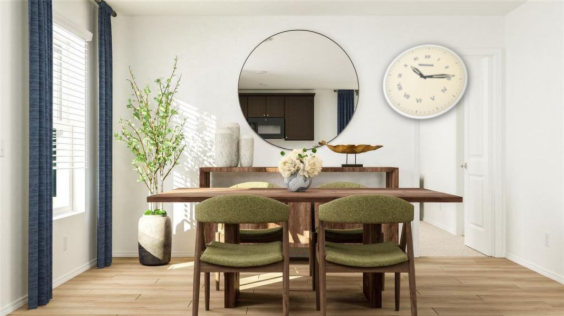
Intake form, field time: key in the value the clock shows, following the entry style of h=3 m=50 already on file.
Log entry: h=10 m=14
